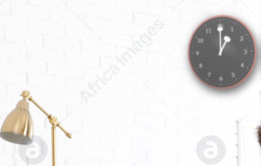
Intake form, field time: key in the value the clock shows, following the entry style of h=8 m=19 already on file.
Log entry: h=1 m=0
